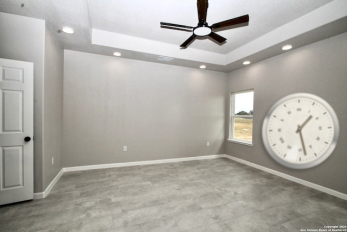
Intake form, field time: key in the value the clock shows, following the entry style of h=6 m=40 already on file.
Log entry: h=1 m=28
